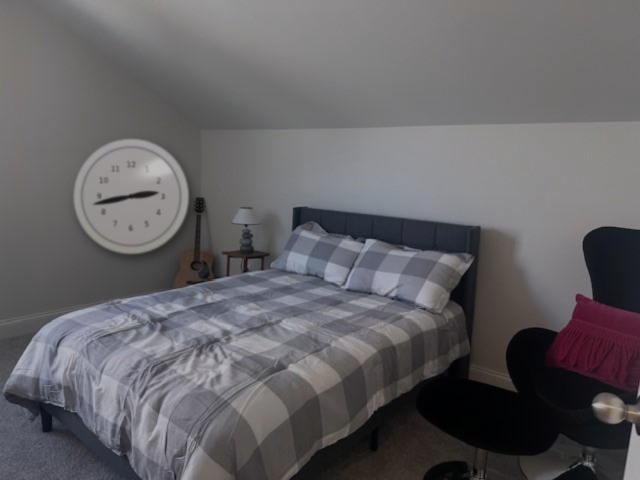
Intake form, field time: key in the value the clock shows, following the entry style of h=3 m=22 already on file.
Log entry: h=2 m=43
